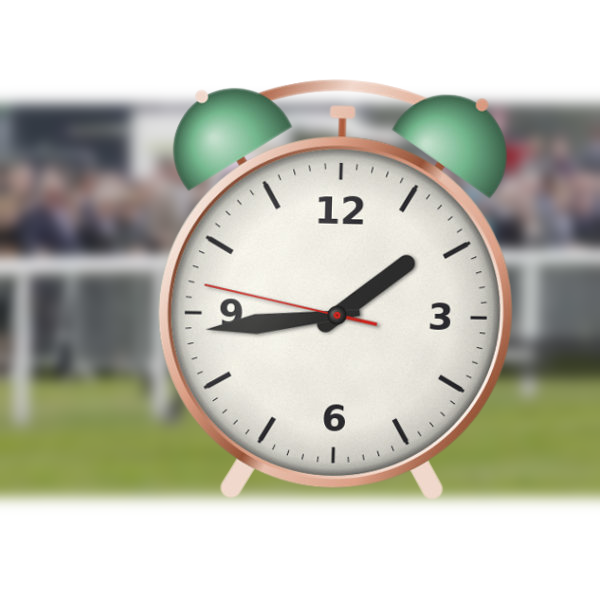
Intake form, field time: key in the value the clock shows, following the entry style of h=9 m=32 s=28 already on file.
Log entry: h=1 m=43 s=47
